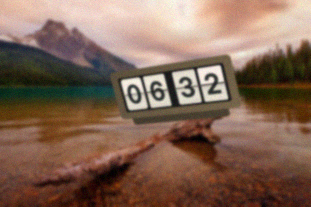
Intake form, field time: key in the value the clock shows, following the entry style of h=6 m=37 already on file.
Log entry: h=6 m=32
